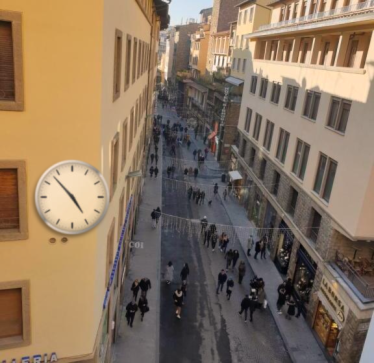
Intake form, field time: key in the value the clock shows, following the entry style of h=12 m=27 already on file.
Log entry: h=4 m=53
